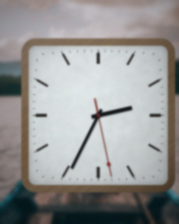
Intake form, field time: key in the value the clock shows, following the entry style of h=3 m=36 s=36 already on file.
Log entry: h=2 m=34 s=28
